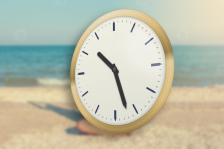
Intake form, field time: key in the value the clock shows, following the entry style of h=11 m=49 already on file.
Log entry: h=10 m=27
